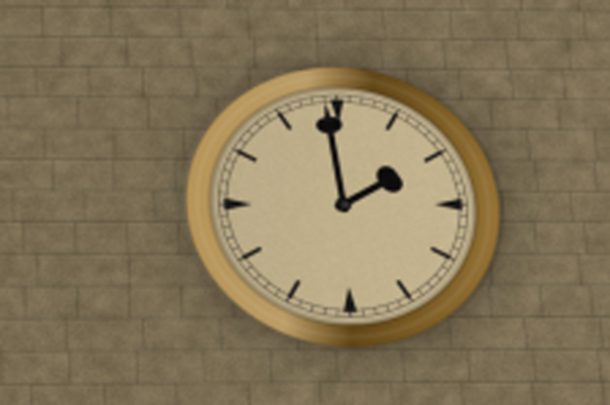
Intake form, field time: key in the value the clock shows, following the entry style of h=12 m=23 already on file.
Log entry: h=1 m=59
